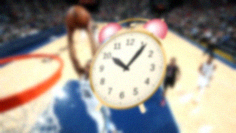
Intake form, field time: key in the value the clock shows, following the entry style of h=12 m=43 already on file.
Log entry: h=10 m=6
